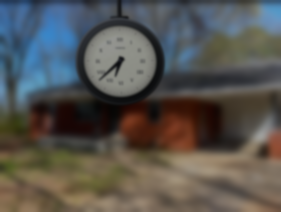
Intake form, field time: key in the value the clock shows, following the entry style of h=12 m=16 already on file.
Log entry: h=6 m=38
